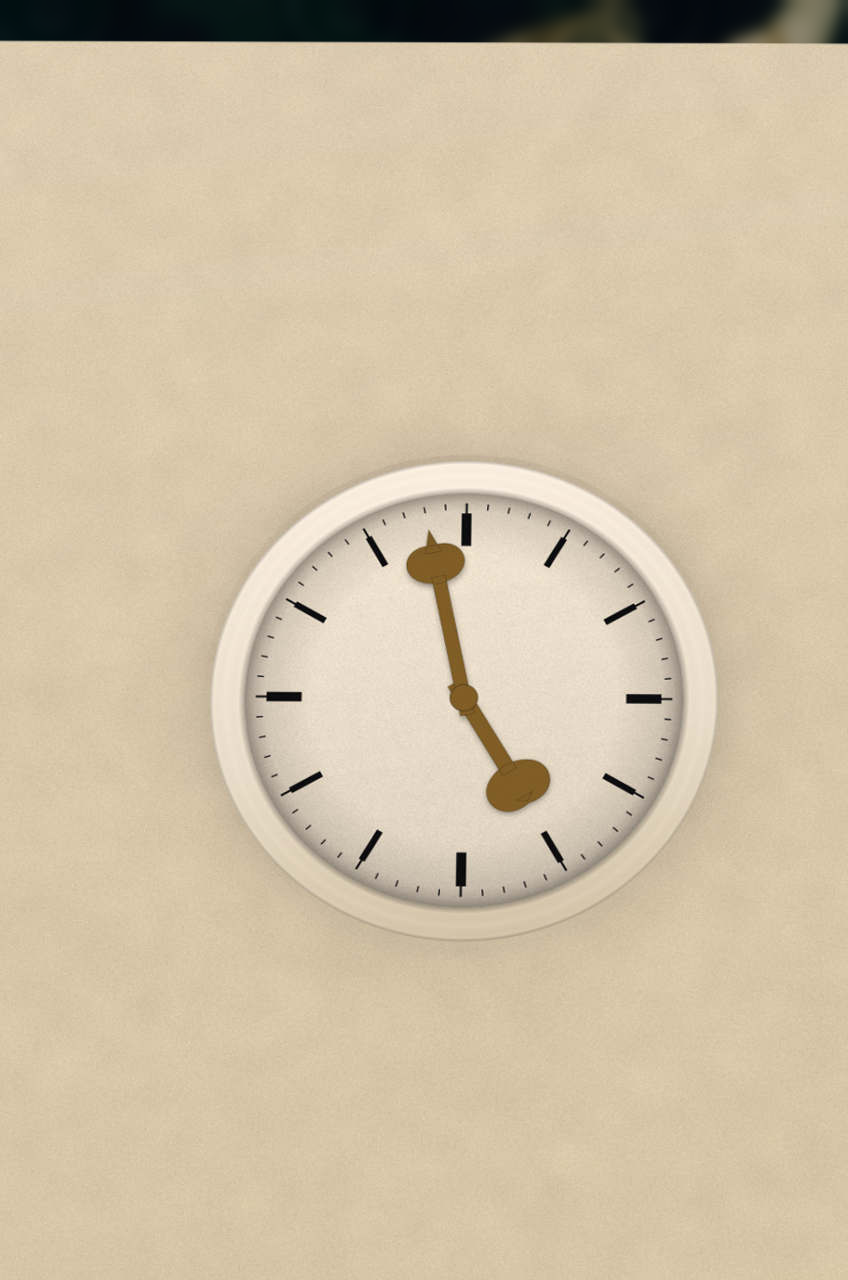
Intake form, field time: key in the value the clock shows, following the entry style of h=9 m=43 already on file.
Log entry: h=4 m=58
